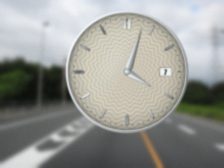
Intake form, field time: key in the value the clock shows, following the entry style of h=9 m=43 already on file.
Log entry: h=4 m=3
